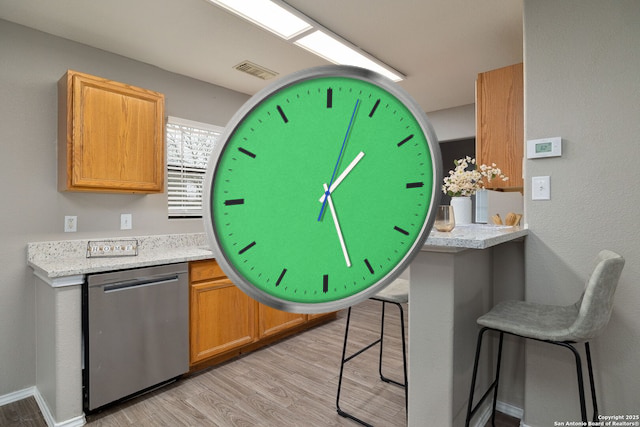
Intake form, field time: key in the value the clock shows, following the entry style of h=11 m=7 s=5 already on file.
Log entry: h=1 m=27 s=3
